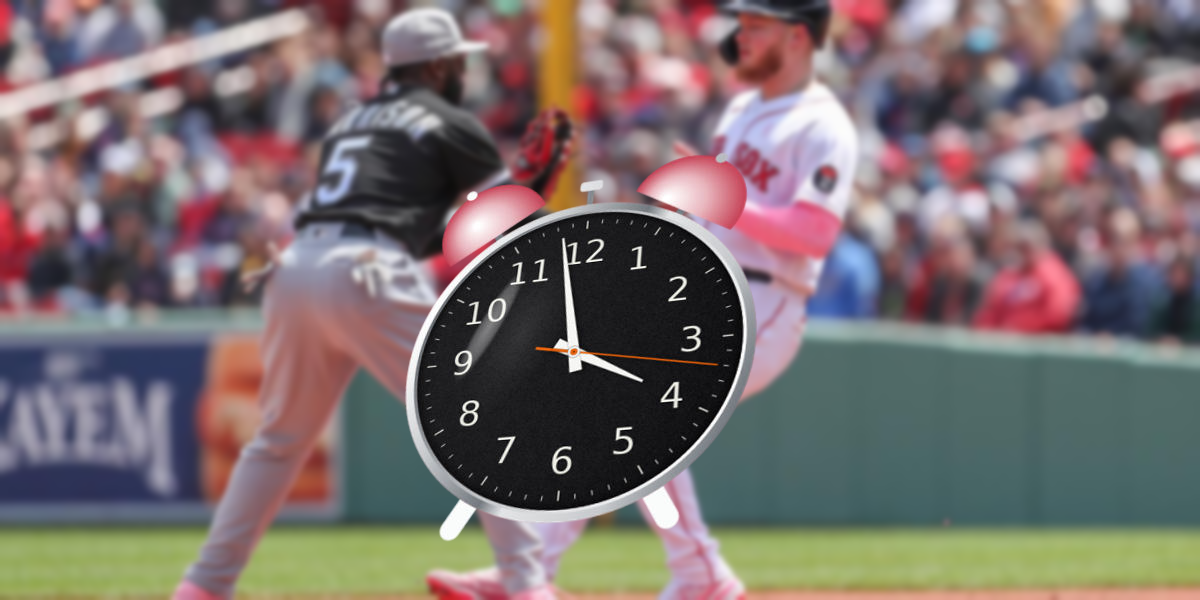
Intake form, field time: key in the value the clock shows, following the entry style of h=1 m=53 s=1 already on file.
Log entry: h=3 m=58 s=17
